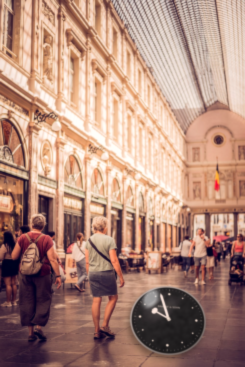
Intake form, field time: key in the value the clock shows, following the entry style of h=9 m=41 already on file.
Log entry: h=9 m=57
